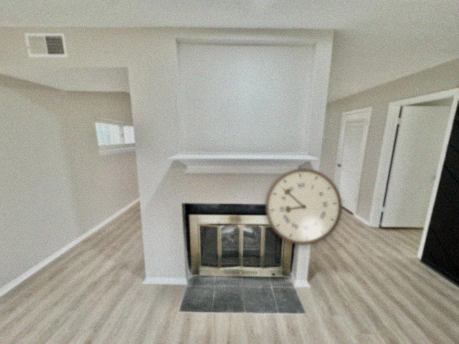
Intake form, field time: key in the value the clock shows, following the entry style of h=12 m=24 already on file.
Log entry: h=8 m=53
